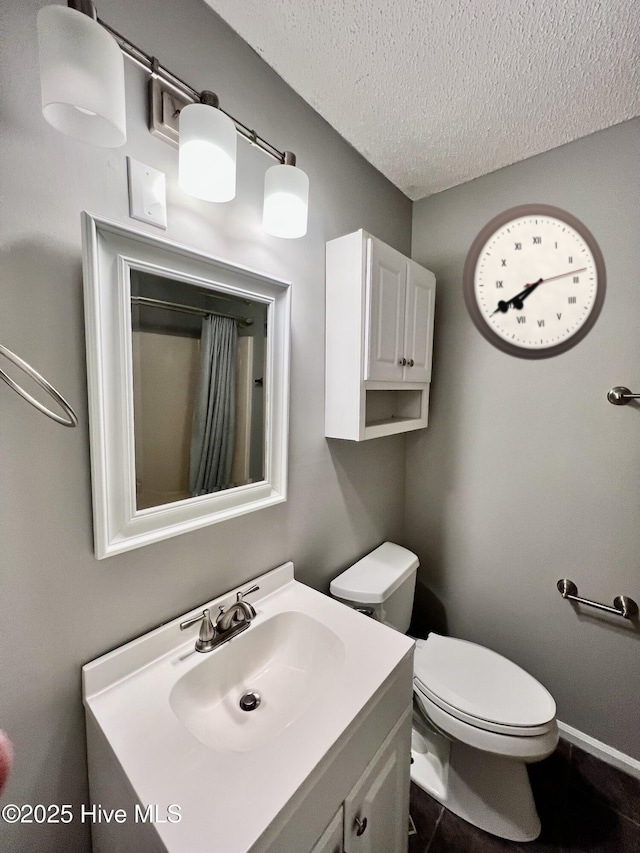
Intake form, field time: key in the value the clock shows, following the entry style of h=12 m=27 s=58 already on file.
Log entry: h=7 m=40 s=13
